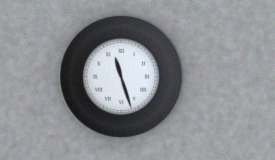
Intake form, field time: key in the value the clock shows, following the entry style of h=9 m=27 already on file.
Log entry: h=11 m=27
